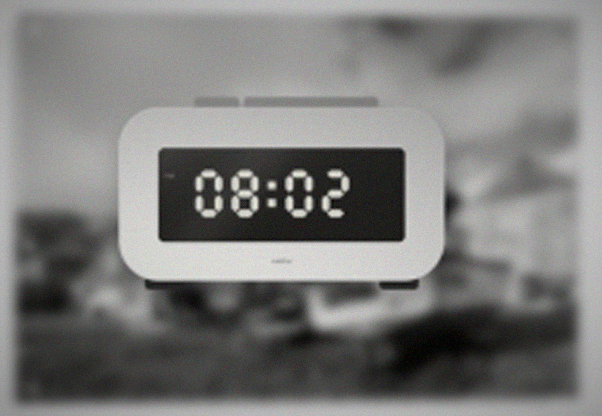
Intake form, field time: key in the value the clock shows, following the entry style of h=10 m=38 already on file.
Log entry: h=8 m=2
